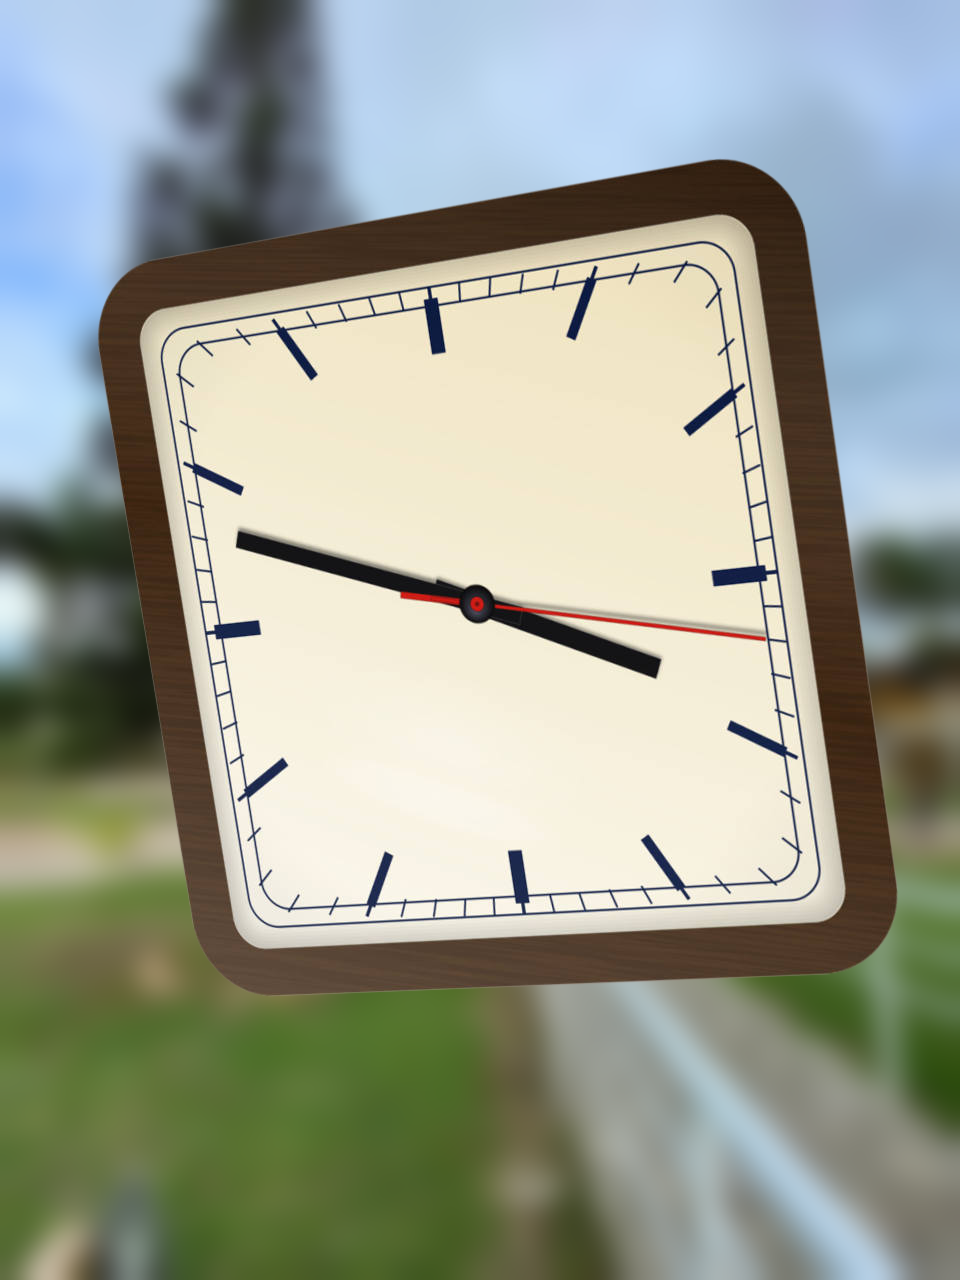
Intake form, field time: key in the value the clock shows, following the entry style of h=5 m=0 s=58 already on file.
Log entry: h=3 m=48 s=17
